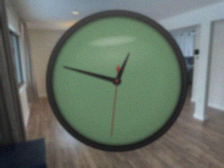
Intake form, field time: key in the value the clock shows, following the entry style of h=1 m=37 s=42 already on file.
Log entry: h=12 m=47 s=31
